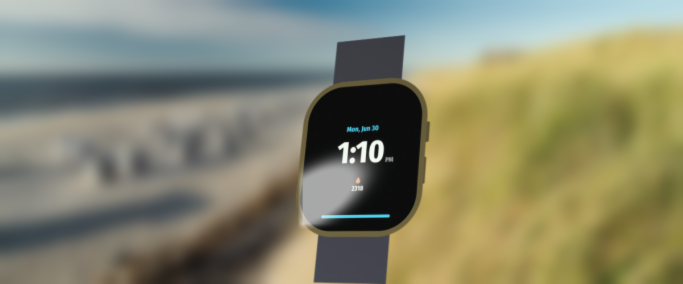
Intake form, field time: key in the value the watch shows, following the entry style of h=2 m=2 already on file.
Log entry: h=1 m=10
